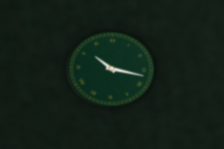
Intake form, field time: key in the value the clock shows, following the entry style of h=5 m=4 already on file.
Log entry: h=10 m=17
